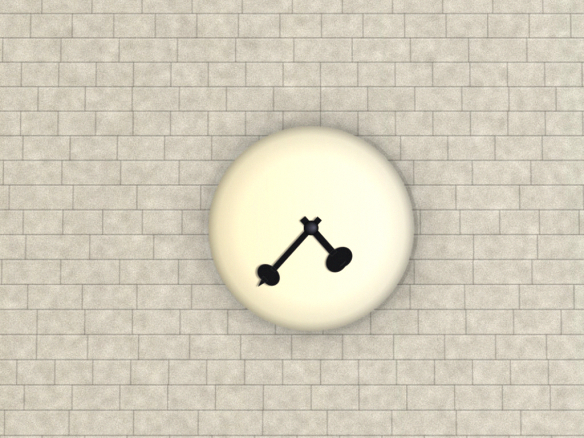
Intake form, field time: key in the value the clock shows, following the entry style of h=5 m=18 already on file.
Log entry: h=4 m=37
